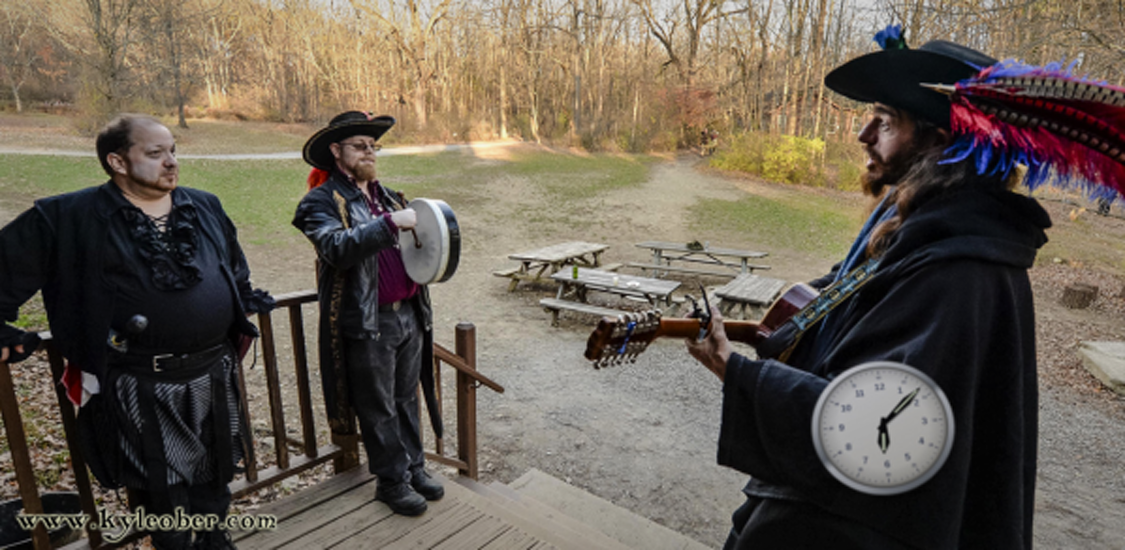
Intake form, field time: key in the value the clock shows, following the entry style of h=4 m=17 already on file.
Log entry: h=6 m=8
